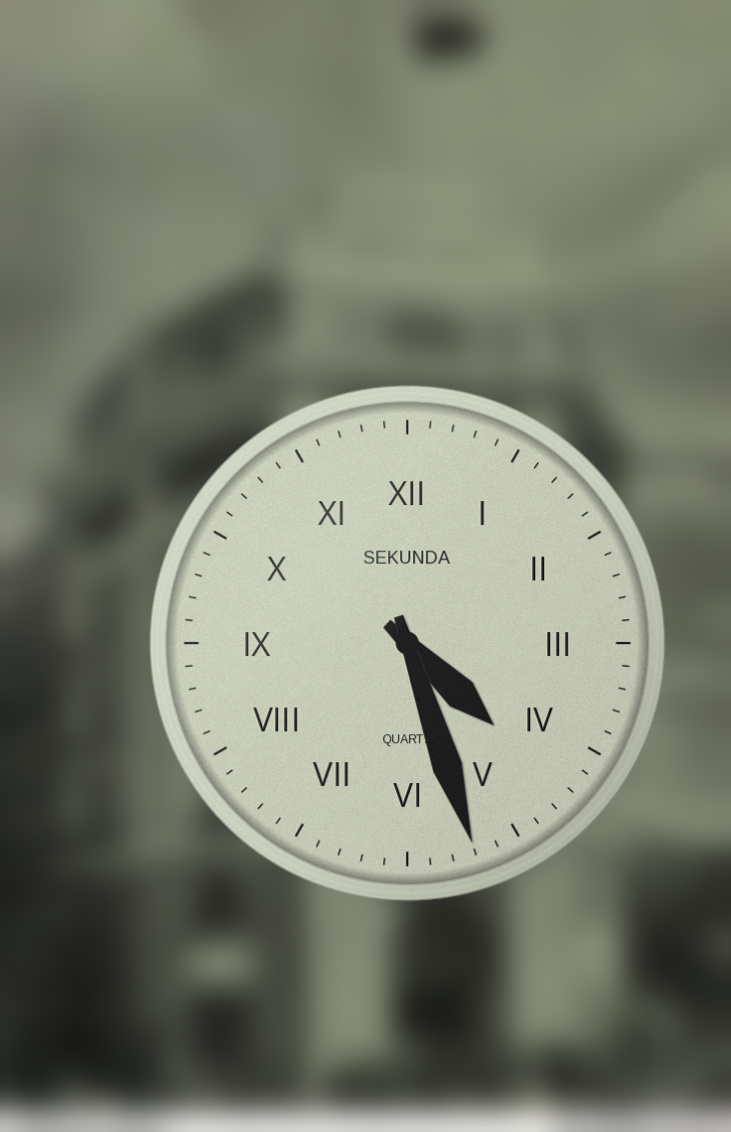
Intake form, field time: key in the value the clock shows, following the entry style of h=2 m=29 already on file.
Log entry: h=4 m=27
